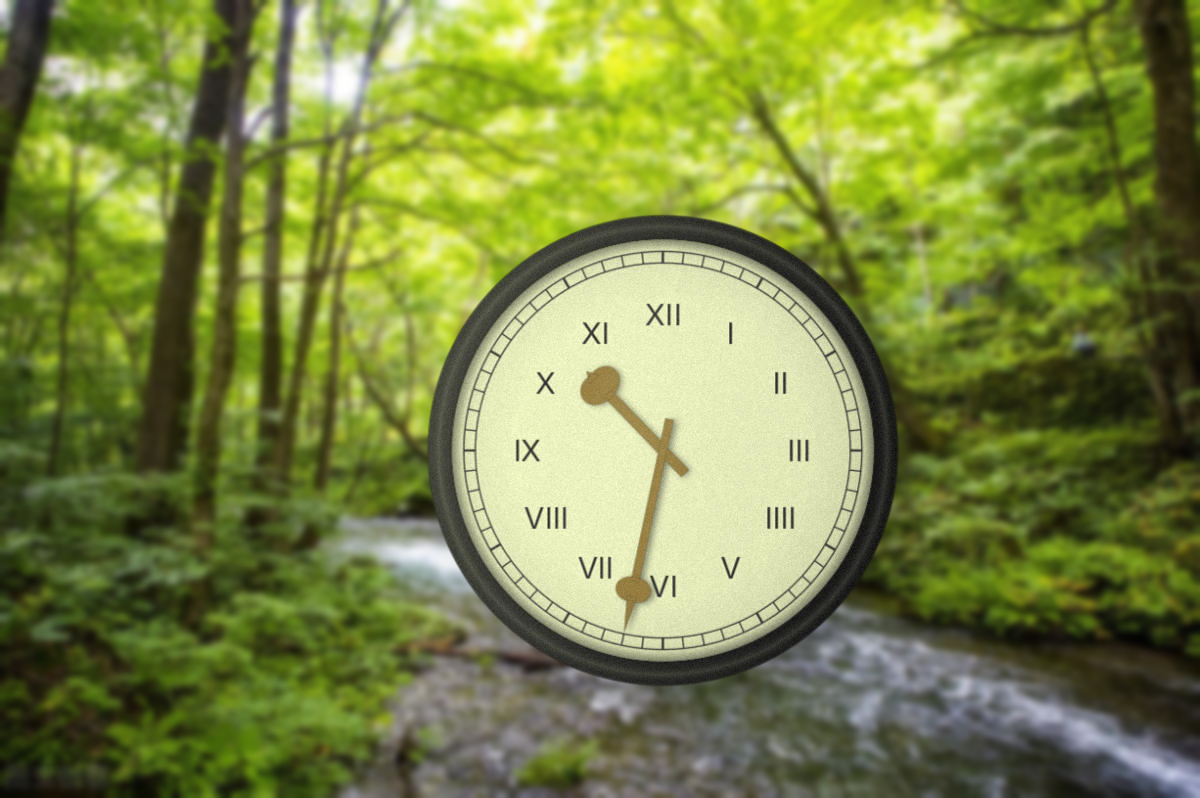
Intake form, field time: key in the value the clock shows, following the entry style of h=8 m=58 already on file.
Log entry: h=10 m=32
